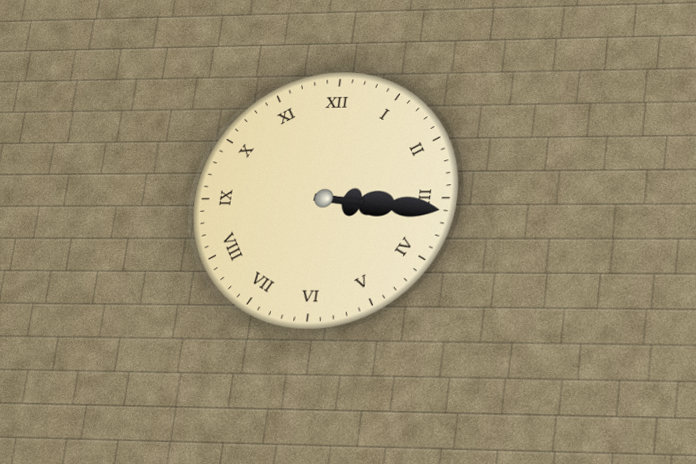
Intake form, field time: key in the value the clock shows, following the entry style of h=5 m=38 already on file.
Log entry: h=3 m=16
